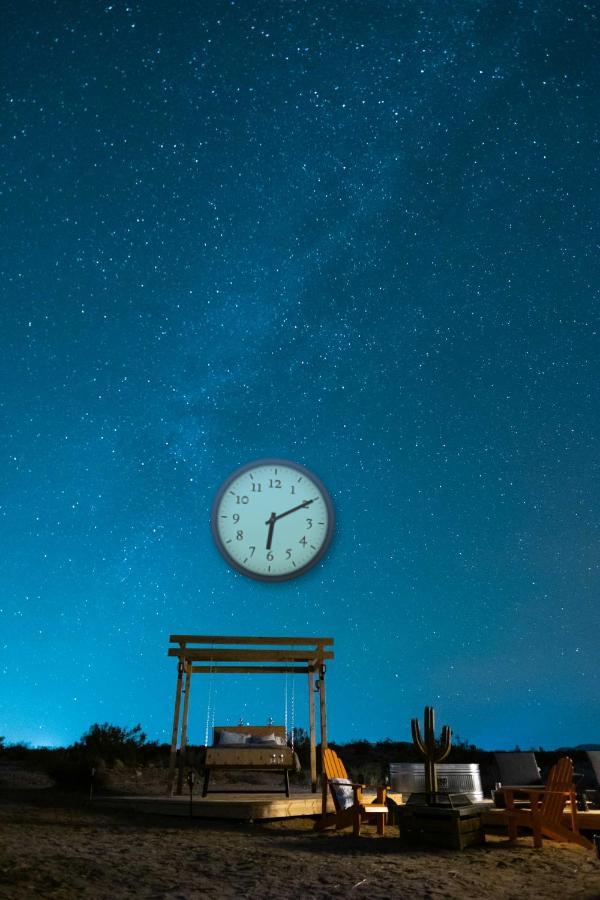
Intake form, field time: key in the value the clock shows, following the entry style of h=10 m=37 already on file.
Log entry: h=6 m=10
